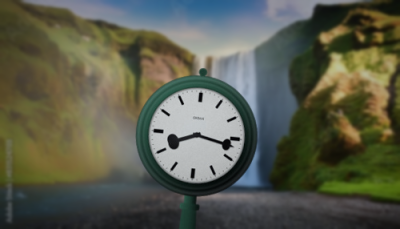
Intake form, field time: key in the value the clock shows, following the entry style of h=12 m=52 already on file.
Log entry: h=8 m=17
